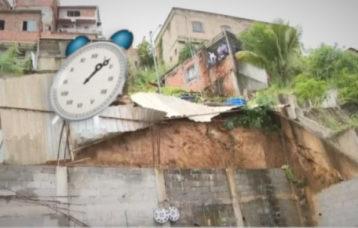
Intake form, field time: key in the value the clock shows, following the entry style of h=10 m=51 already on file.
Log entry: h=1 m=7
